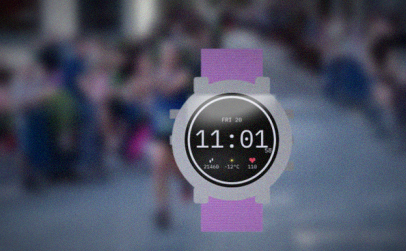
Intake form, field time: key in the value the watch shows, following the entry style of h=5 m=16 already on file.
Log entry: h=11 m=1
